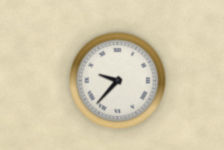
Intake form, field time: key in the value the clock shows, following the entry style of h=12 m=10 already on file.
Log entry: h=9 m=37
